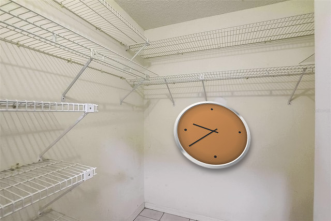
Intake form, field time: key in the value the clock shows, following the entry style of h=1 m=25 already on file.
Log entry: h=9 m=39
